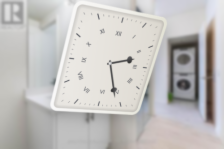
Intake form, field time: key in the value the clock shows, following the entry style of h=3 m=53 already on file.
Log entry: h=2 m=26
